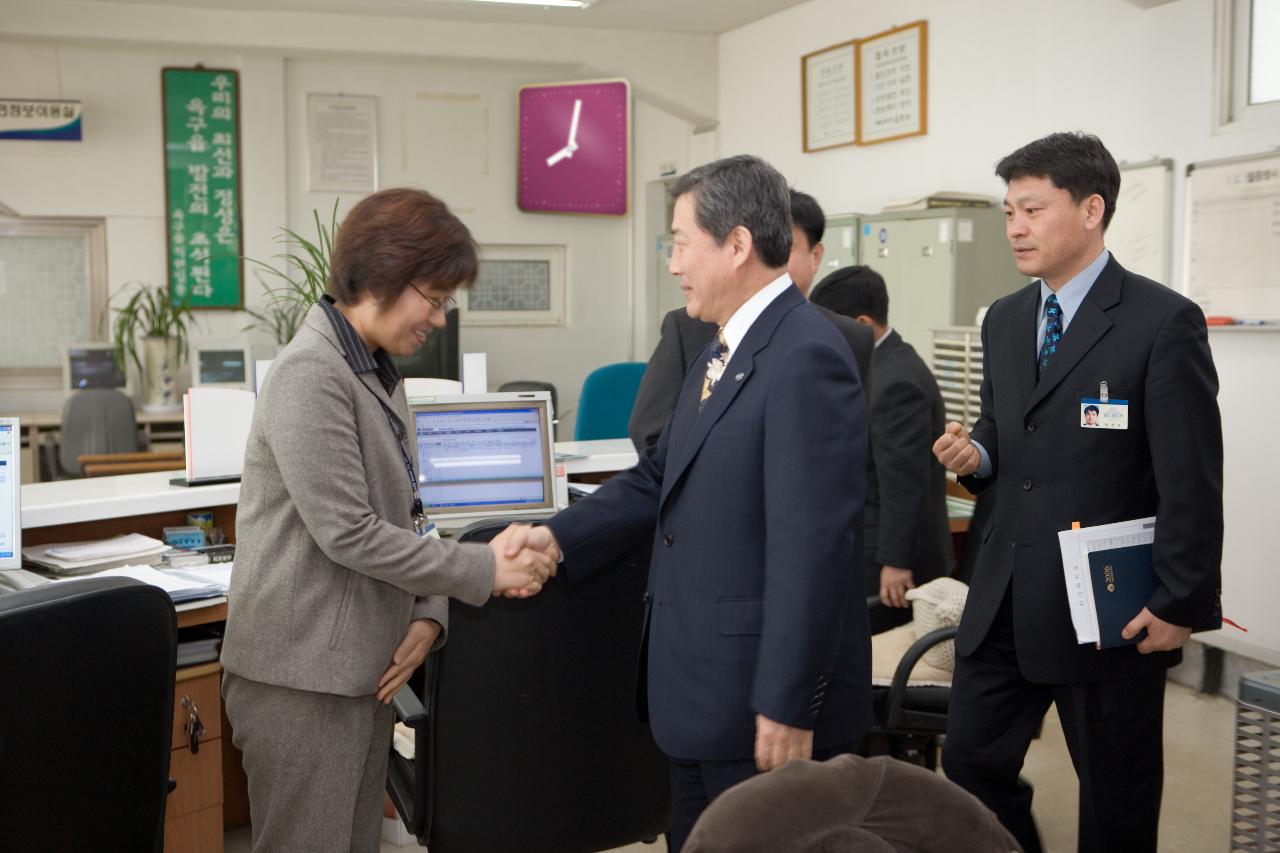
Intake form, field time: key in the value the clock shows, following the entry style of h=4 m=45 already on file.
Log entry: h=8 m=2
